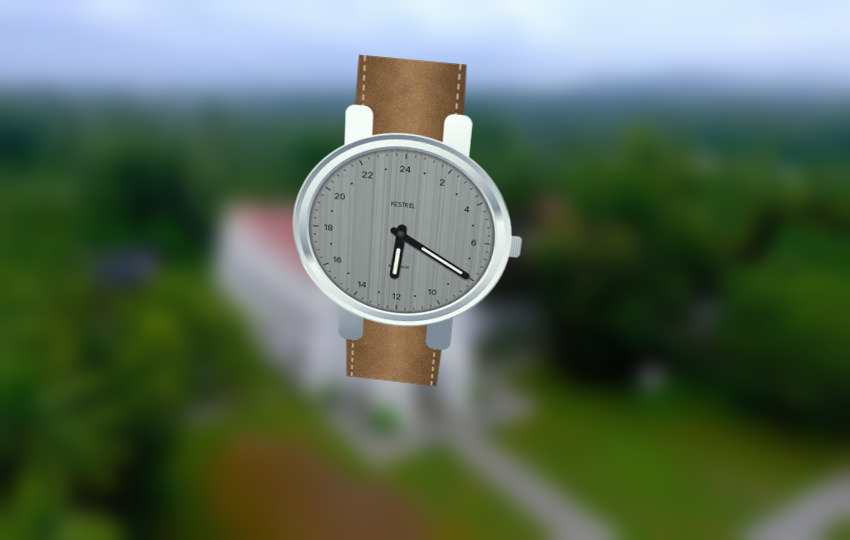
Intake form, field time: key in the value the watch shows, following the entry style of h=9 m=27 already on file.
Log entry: h=12 m=20
